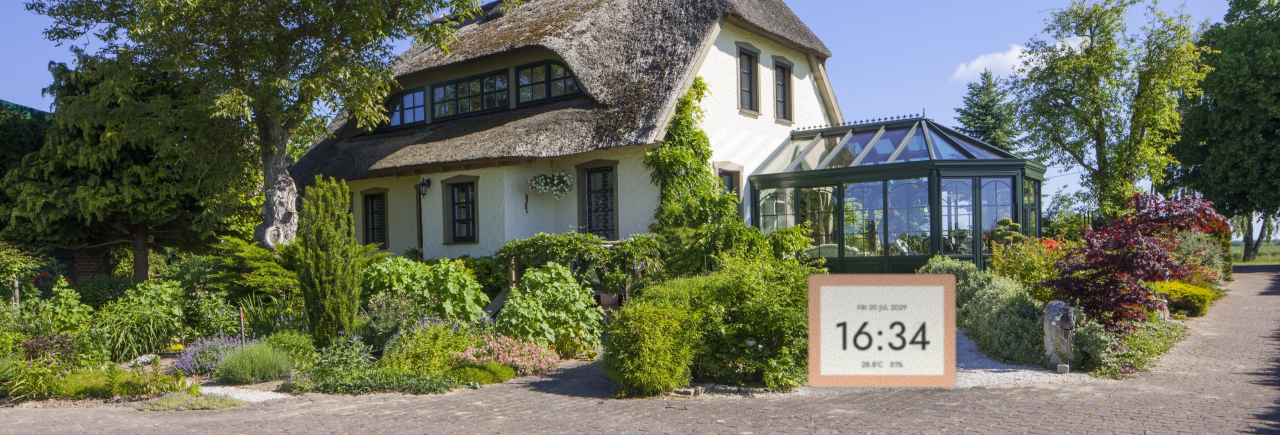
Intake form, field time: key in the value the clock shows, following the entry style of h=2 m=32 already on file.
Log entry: h=16 m=34
